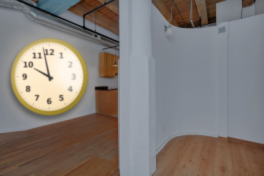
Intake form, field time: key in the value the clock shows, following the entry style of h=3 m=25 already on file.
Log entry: h=9 m=58
